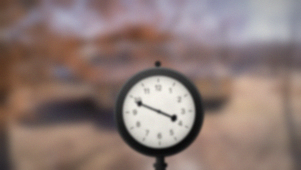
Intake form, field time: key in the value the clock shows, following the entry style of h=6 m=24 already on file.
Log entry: h=3 m=49
